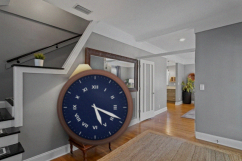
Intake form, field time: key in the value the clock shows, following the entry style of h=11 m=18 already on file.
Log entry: h=5 m=19
